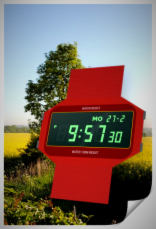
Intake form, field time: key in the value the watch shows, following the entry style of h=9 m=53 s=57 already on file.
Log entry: h=9 m=57 s=30
